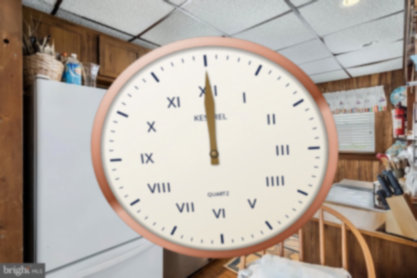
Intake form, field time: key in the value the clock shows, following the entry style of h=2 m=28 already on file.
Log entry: h=12 m=0
